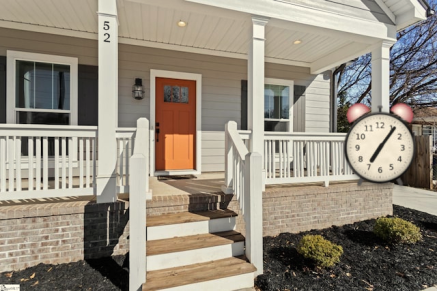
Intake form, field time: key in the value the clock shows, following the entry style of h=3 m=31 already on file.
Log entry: h=7 m=6
